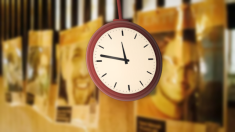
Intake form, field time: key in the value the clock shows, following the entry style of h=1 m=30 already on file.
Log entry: h=11 m=47
